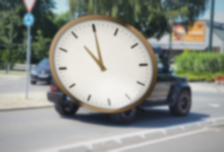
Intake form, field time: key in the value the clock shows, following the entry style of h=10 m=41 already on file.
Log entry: h=11 m=0
